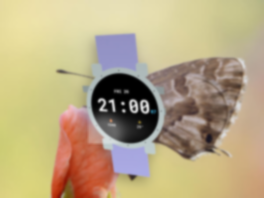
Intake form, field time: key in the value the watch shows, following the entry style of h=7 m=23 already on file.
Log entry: h=21 m=0
